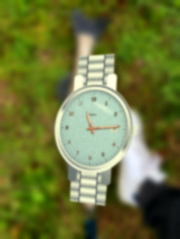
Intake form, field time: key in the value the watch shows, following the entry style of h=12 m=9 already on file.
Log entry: h=11 m=14
